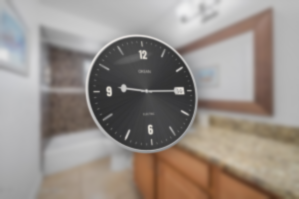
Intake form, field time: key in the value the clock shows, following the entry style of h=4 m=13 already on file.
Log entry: h=9 m=15
